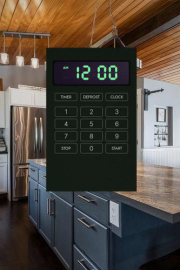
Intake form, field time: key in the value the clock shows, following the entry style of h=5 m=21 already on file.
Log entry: h=12 m=0
